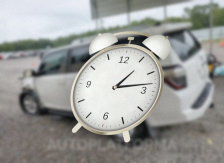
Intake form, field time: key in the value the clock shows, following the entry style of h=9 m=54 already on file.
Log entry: h=1 m=13
